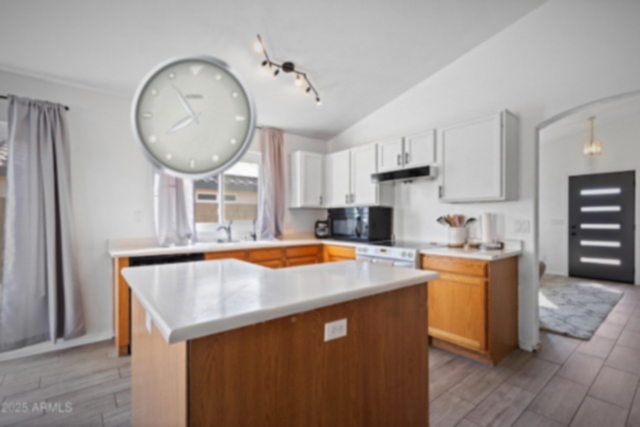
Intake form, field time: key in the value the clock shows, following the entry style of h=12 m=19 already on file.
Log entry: h=7 m=54
